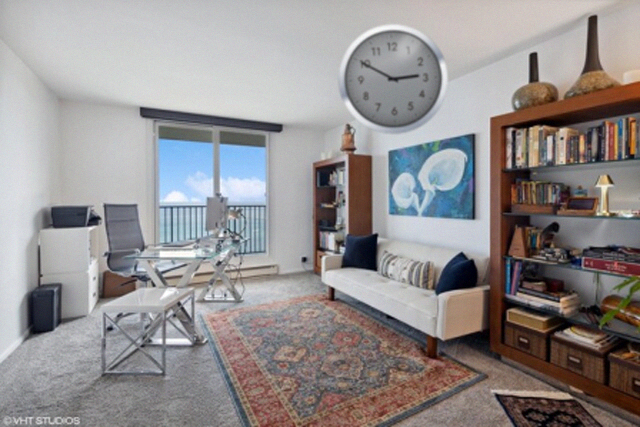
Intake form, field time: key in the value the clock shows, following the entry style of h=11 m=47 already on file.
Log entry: h=2 m=50
